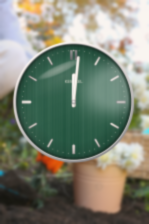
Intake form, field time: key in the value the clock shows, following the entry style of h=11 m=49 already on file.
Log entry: h=12 m=1
